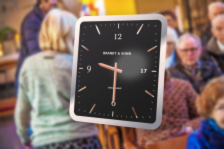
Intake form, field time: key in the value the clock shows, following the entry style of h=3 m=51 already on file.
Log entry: h=9 m=30
